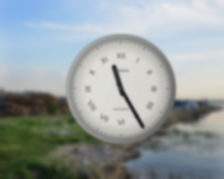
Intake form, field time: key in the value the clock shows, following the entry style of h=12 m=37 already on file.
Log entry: h=11 m=25
